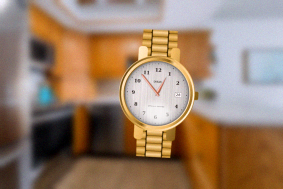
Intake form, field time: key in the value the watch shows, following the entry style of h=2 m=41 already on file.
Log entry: h=12 m=53
